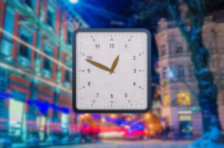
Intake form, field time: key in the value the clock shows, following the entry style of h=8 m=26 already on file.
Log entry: h=12 m=49
